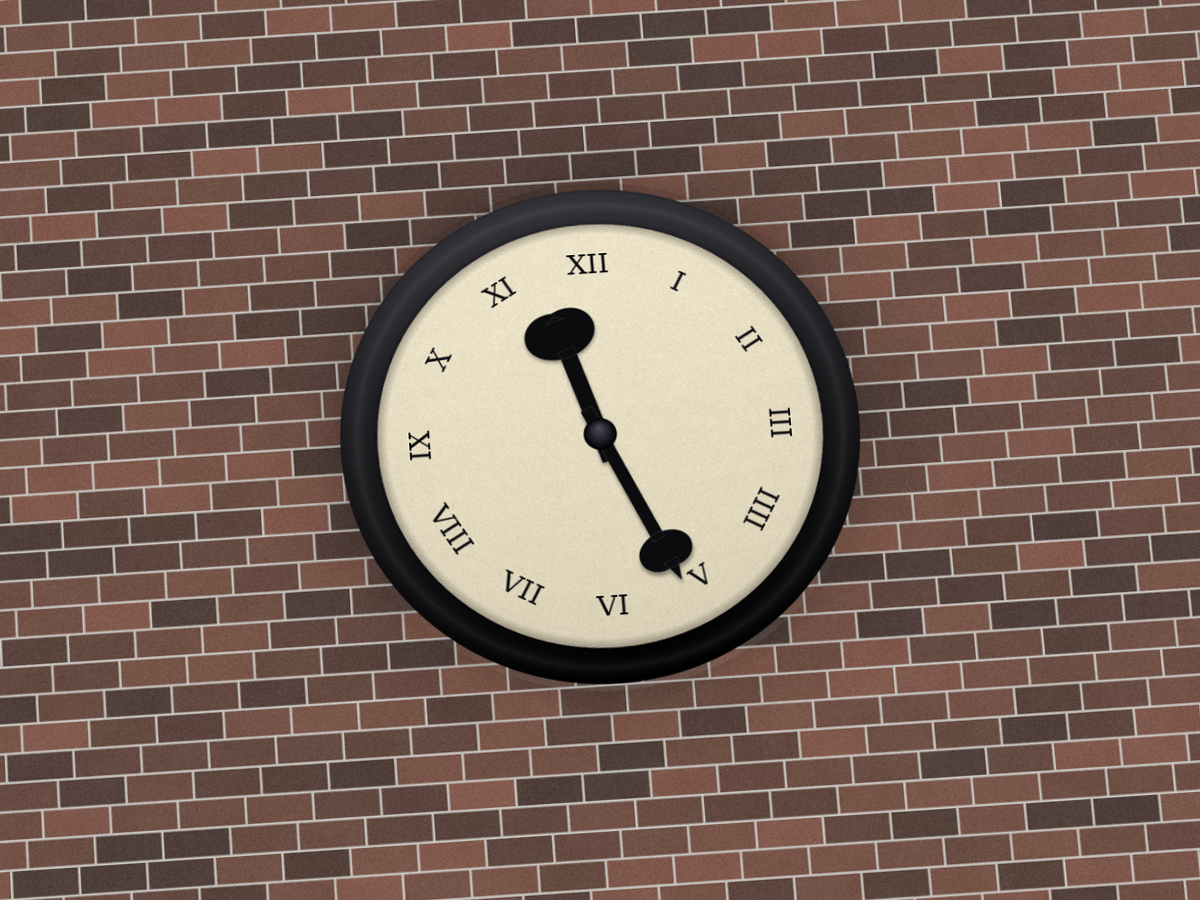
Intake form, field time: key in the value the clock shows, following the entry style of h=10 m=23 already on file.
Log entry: h=11 m=26
